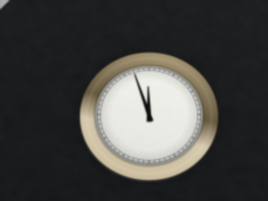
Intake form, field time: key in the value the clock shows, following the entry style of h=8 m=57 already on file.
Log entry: h=11 m=57
